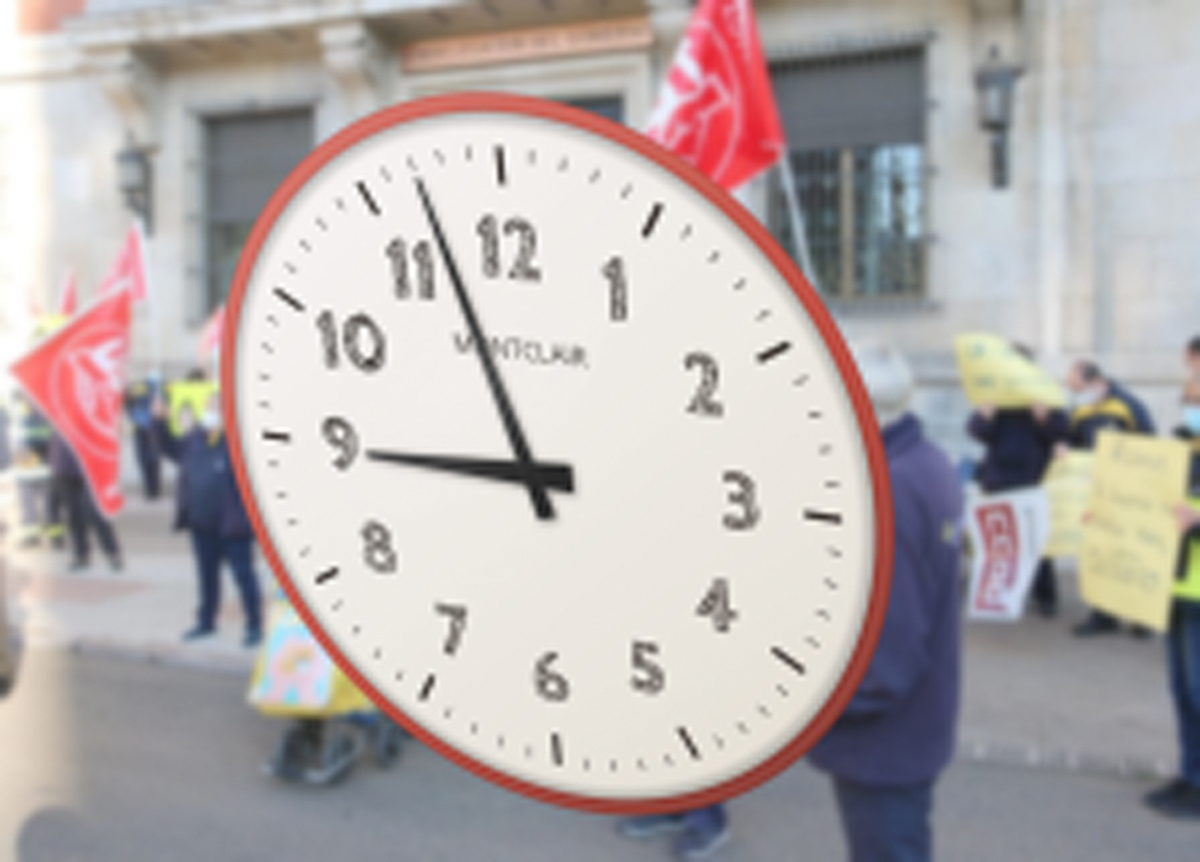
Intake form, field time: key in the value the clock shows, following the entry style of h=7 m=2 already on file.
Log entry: h=8 m=57
